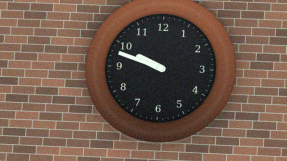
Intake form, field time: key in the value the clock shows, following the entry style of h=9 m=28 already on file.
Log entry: h=9 m=48
